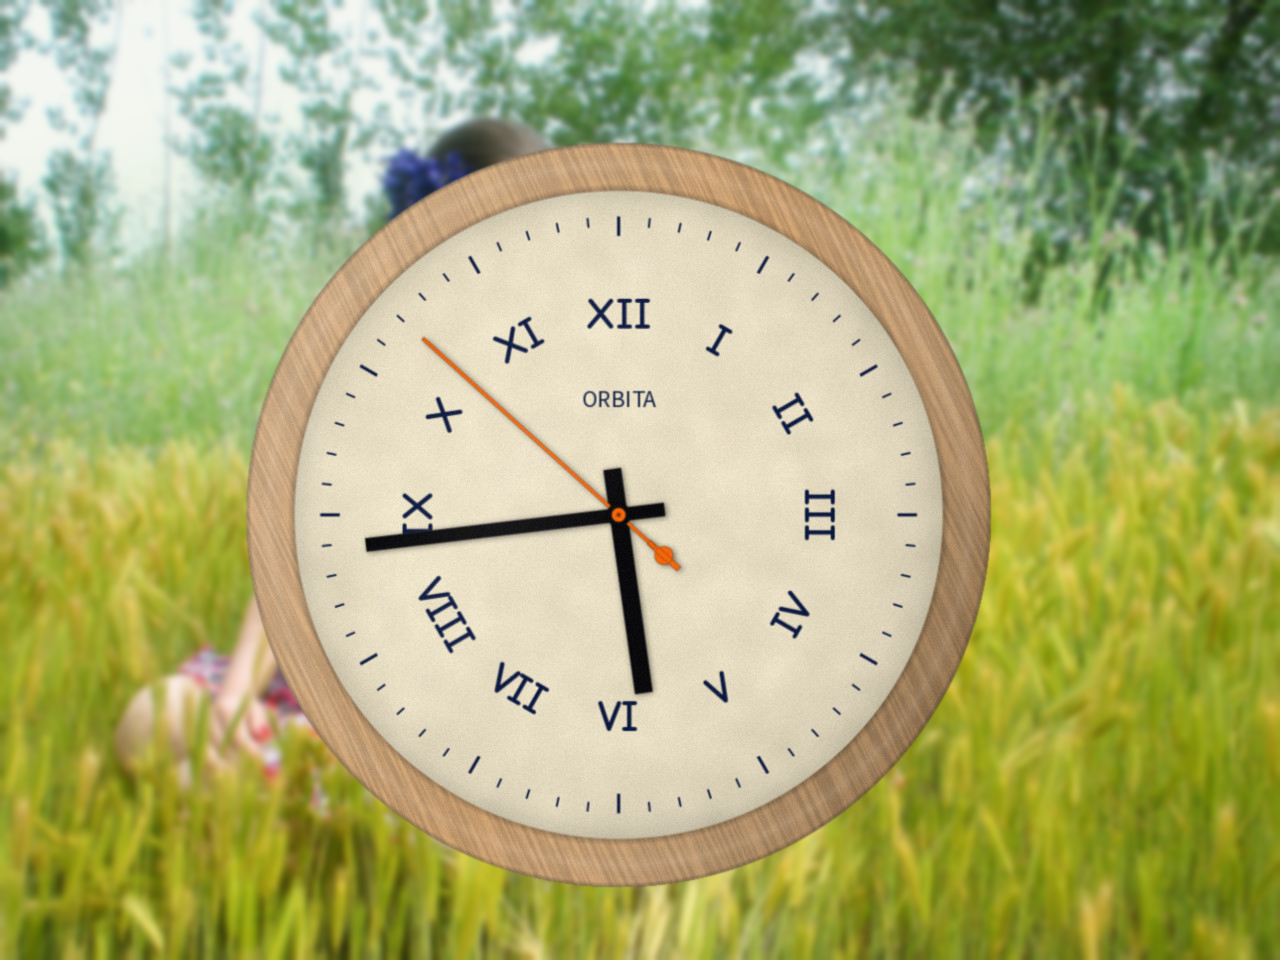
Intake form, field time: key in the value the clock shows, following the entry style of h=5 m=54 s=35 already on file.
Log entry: h=5 m=43 s=52
